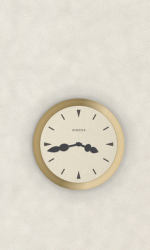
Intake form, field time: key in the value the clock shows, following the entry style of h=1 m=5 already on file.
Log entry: h=3 m=43
